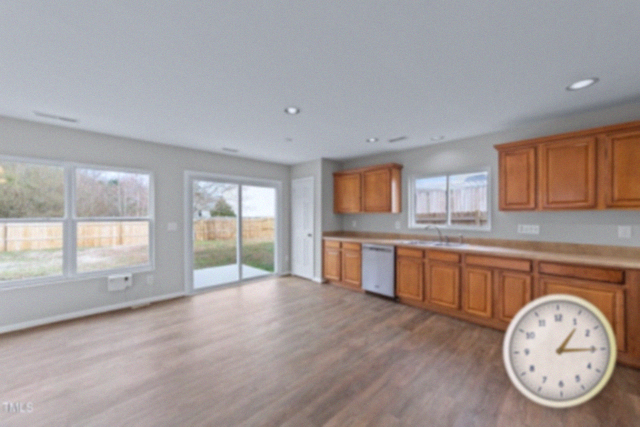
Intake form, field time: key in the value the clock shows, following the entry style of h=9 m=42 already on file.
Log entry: h=1 m=15
